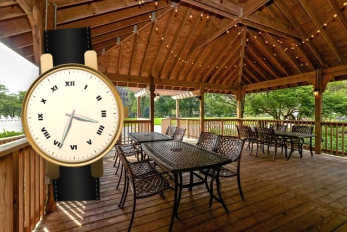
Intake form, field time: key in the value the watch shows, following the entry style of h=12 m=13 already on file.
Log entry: h=3 m=34
